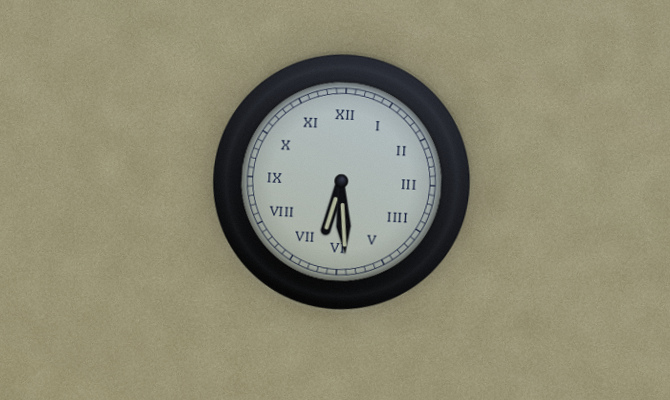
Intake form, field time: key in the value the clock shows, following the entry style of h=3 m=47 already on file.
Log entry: h=6 m=29
